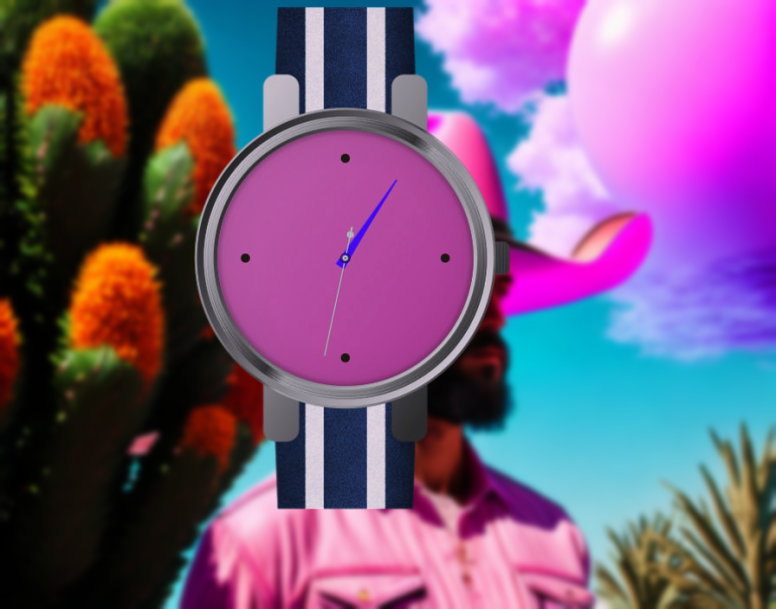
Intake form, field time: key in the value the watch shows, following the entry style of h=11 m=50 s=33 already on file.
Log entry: h=1 m=5 s=32
